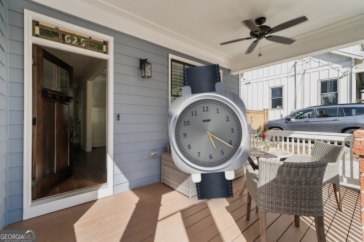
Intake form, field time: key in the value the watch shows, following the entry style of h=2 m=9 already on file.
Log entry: h=5 m=21
